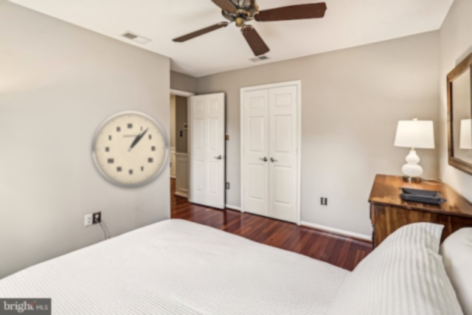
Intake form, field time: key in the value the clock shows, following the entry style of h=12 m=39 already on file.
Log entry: h=1 m=7
